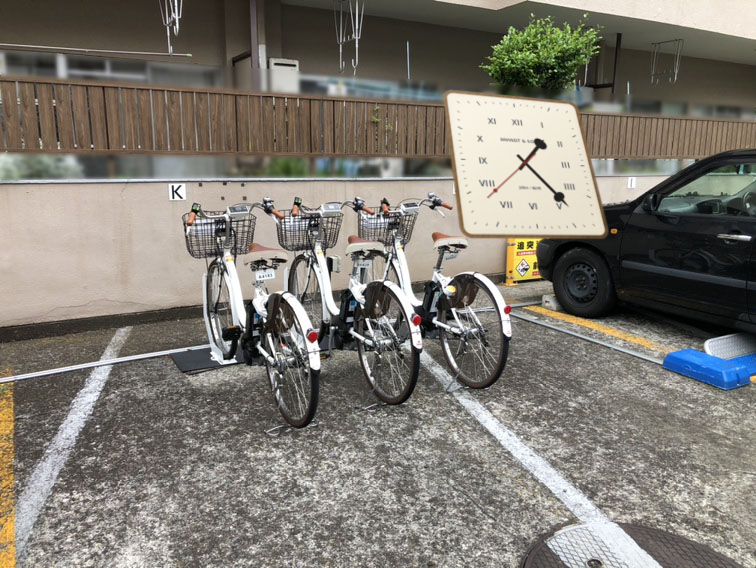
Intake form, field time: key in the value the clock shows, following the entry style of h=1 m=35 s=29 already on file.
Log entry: h=1 m=23 s=38
